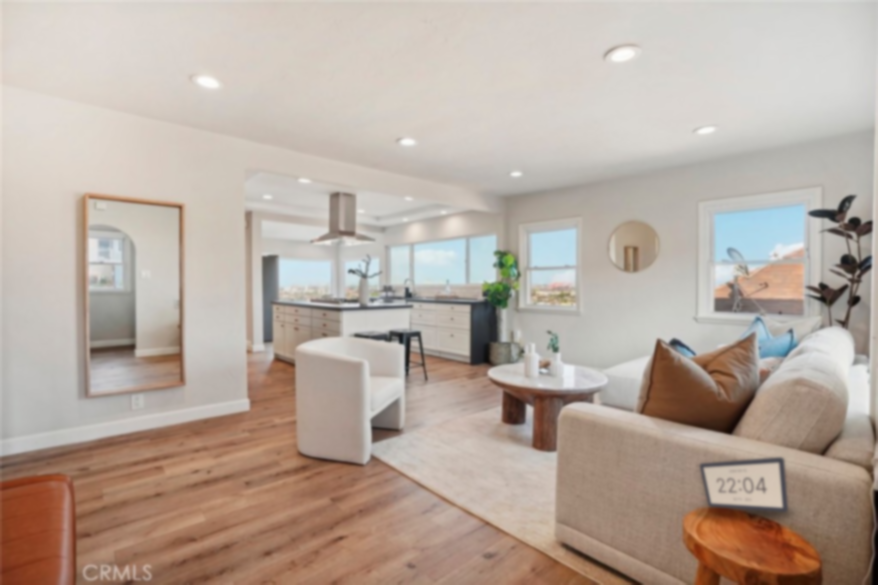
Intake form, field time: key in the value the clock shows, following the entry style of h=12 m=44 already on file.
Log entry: h=22 m=4
